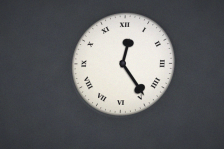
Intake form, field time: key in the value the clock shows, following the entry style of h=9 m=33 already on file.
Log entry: h=12 m=24
